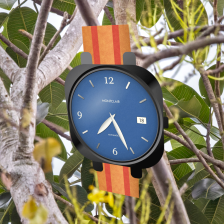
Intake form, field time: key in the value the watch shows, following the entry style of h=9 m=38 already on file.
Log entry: h=7 m=26
